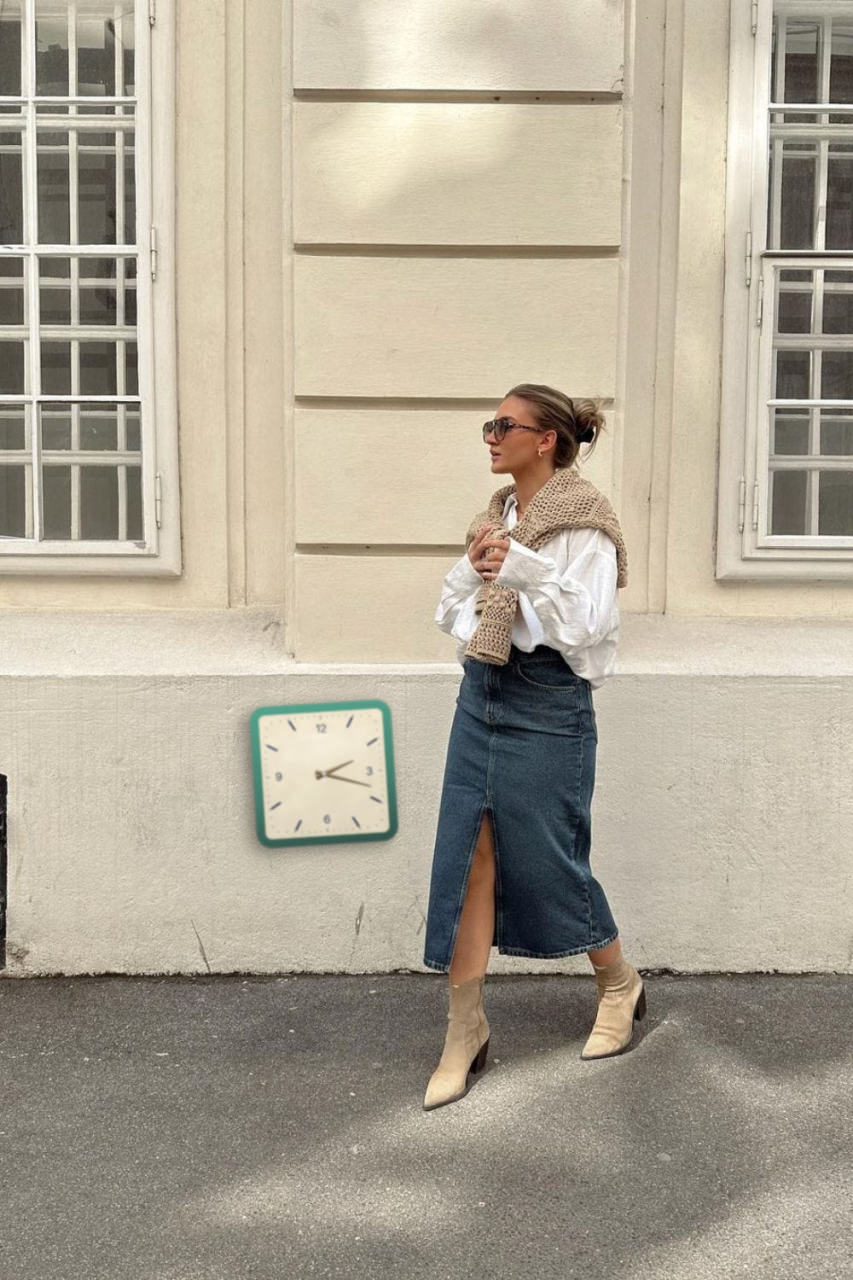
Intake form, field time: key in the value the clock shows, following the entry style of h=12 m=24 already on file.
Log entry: h=2 m=18
